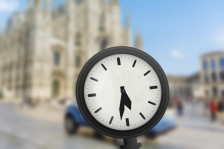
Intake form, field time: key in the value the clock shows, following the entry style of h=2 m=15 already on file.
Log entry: h=5 m=32
